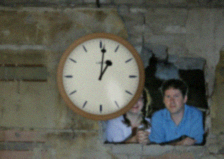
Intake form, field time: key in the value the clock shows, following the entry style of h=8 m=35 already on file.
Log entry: h=1 m=1
